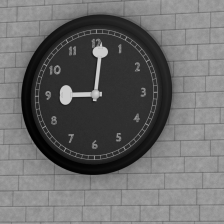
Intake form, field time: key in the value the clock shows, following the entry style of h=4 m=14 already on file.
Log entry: h=9 m=1
